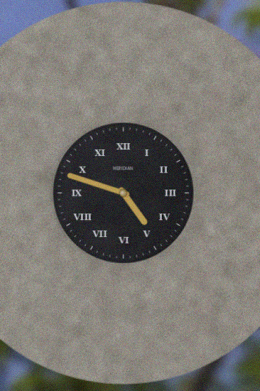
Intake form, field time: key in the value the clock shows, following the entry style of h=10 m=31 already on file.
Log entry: h=4 m=48
